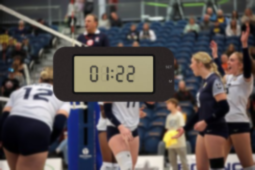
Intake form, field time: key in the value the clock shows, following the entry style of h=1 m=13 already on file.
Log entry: h=1 m=22
